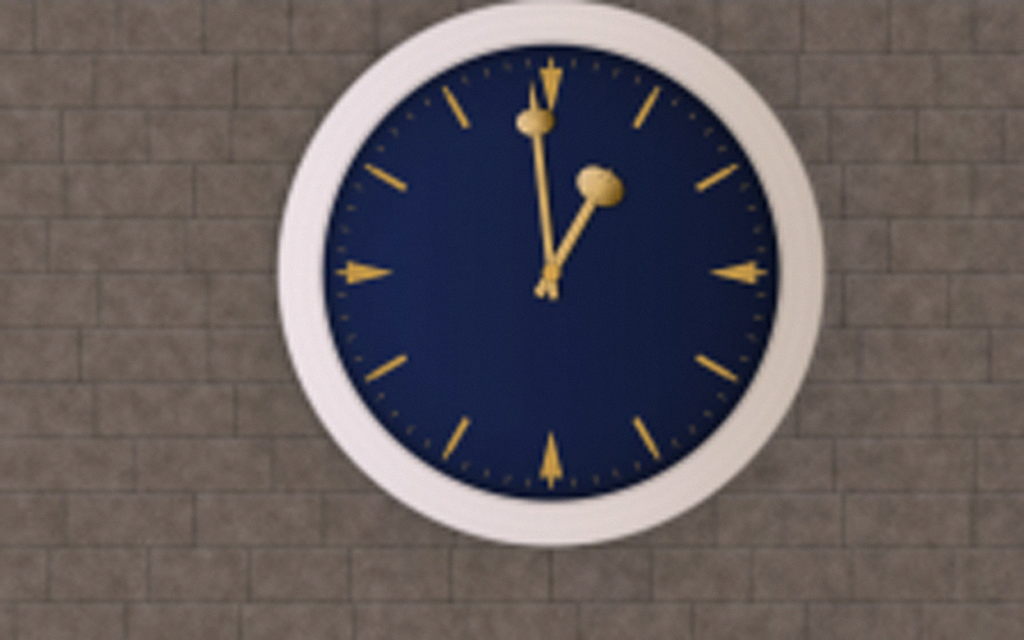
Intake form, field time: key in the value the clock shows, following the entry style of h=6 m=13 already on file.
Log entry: h=12 m=59
